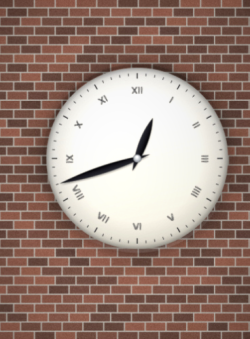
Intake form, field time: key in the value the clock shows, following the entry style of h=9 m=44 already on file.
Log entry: h=12 m=42
